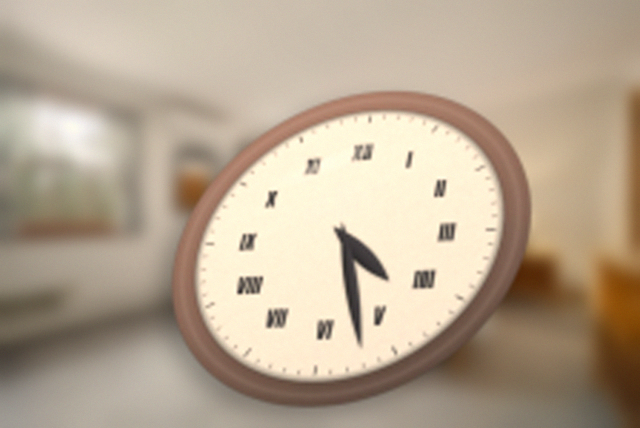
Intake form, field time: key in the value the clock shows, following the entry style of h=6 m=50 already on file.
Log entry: h=4 m=27
